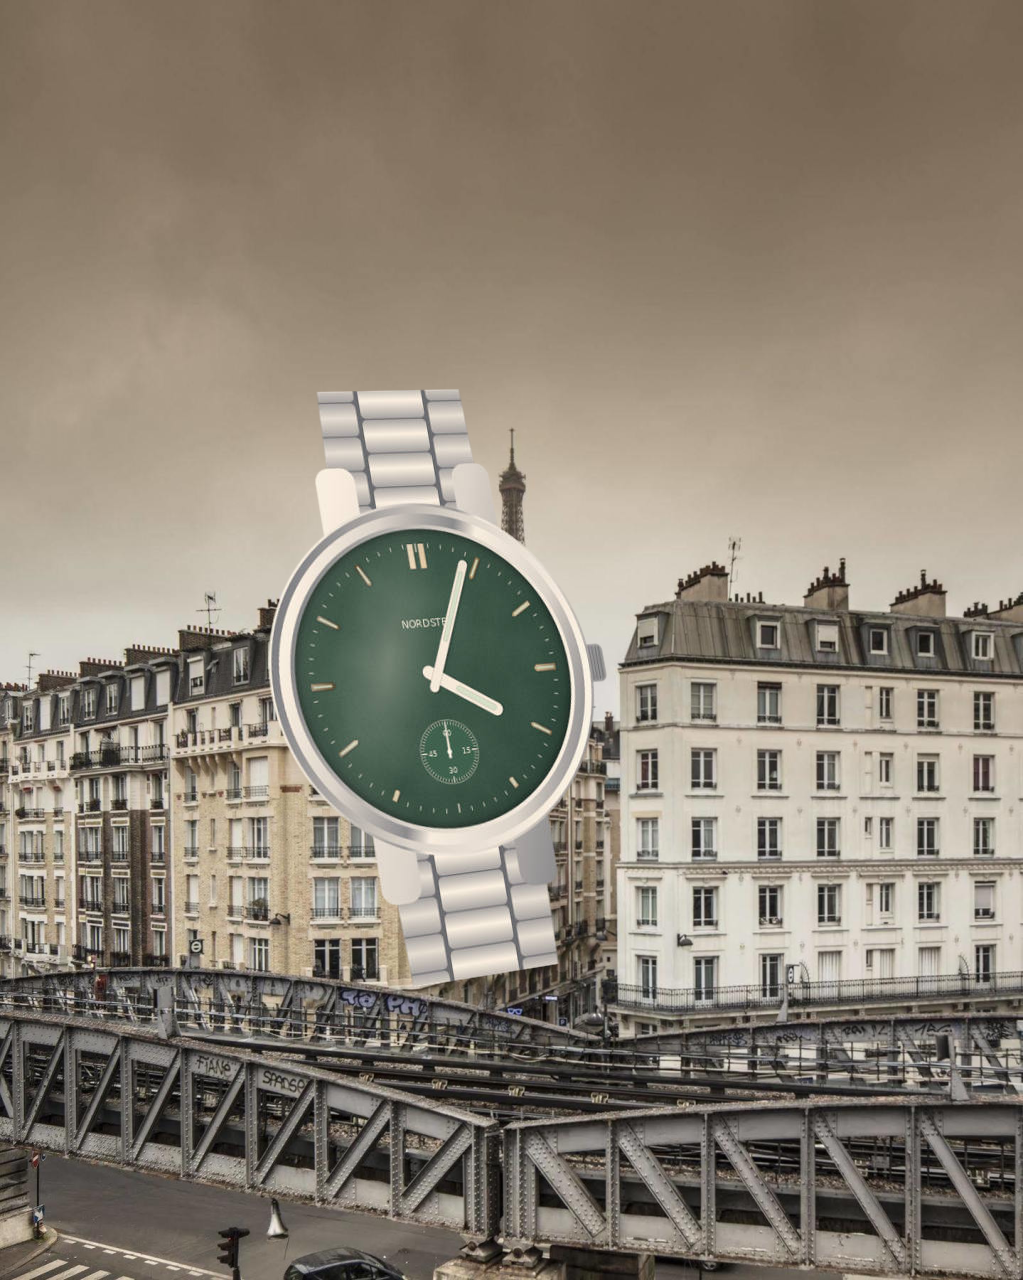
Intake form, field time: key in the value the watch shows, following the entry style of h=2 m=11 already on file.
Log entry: h=4 m=4
